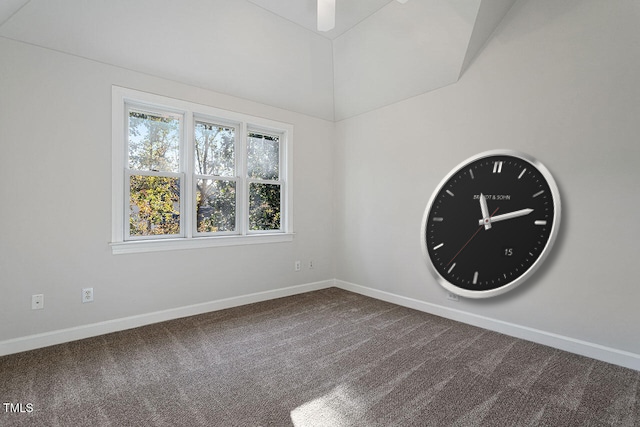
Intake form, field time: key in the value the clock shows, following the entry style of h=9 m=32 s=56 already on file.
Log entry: h=11 m=12 s=36
